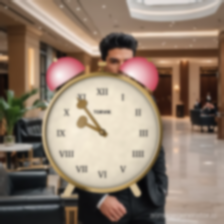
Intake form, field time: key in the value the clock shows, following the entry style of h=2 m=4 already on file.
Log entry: h=9 m=54
